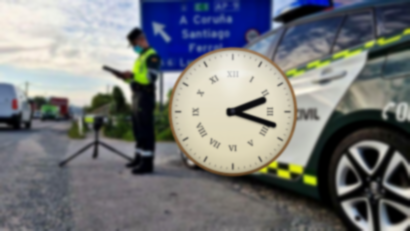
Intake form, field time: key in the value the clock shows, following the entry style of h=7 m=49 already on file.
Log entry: h=2 m=18
